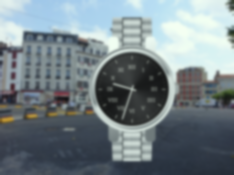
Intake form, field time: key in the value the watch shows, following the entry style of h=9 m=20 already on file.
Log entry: h=9 m=33
